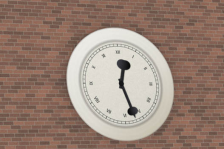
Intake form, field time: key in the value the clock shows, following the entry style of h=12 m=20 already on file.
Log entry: h=12 m=27
